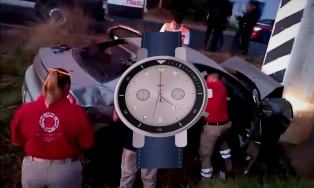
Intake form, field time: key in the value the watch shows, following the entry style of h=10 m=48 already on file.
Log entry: h=4 m=32
